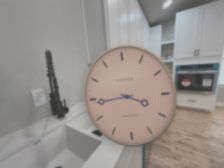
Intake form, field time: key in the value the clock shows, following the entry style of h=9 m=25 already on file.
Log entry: h=3 m=44
